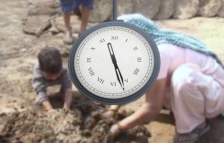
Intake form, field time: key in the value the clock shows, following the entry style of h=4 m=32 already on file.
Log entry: h=11 m=27
